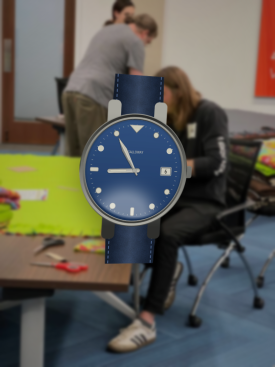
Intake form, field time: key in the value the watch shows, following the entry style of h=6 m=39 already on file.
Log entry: h=8 m=55
